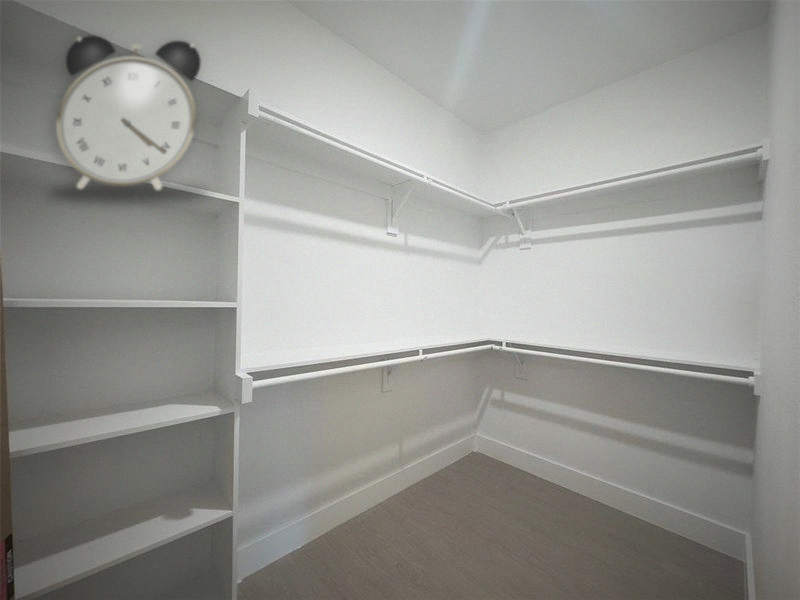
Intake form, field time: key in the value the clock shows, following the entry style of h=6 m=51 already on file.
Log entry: h=4 m=21
